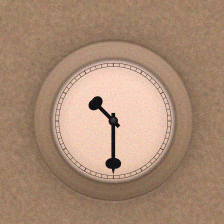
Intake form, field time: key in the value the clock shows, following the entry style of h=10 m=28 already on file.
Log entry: h=10 m=30
